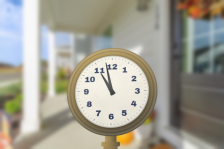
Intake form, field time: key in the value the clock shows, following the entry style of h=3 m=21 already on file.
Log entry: h=10 m=58
